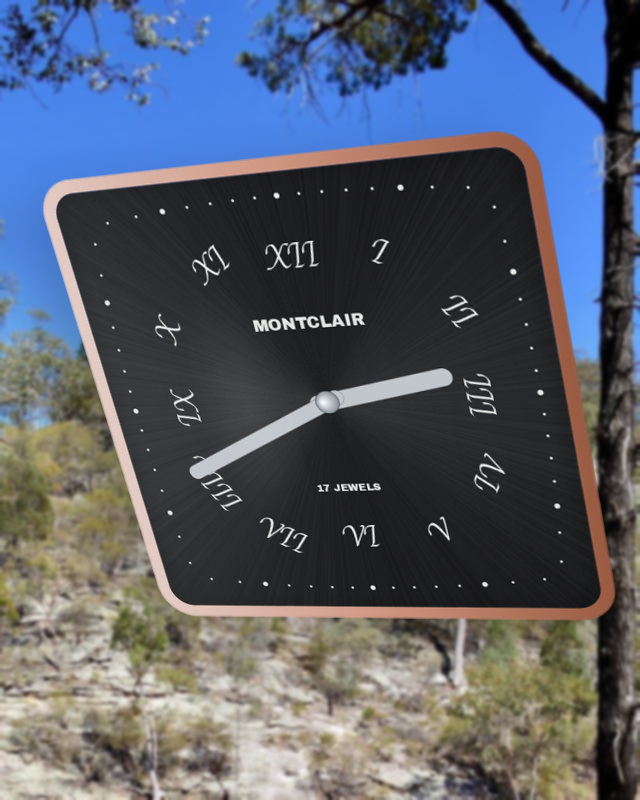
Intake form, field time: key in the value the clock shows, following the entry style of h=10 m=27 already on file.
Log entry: h=2 m=41
